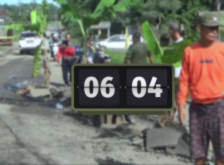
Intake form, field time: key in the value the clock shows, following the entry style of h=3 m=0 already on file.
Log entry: h=6 m=4
